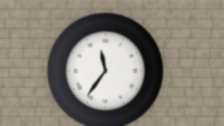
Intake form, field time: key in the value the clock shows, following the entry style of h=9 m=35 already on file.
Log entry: h=11 m=36
